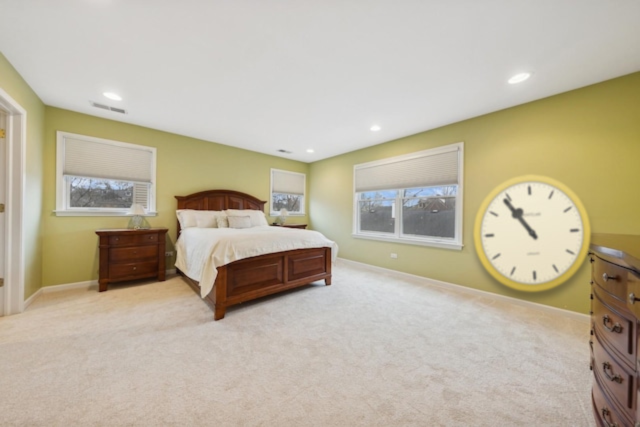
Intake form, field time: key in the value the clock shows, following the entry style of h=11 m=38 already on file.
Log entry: h=10 m=54
